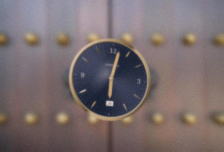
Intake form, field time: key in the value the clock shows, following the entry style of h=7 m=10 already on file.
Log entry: h=6 m=2
